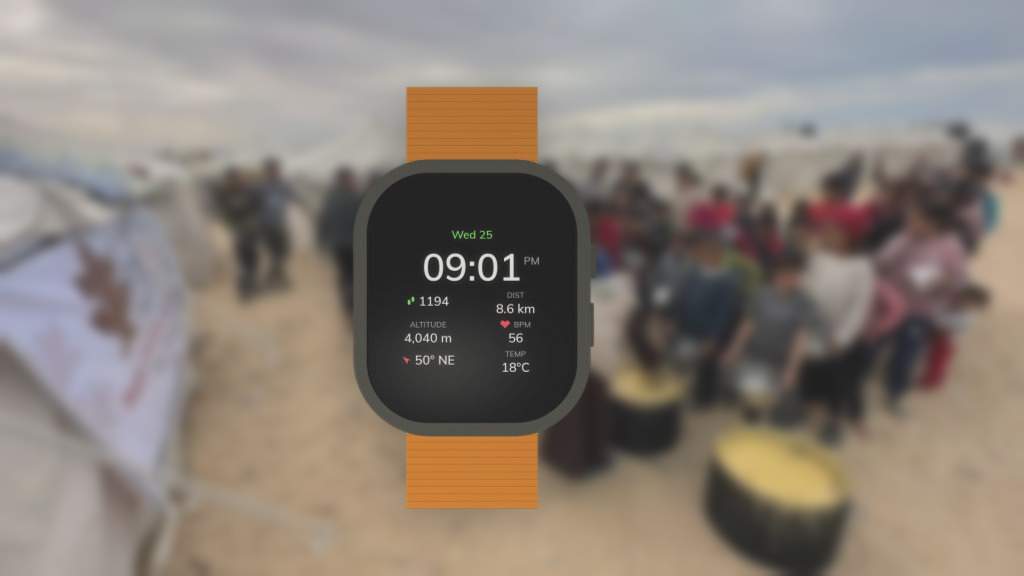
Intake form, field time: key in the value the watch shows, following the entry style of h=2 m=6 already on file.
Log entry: h=9 m=1
